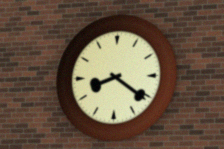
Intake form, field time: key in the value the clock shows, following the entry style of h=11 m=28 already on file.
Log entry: h=8 m=21
